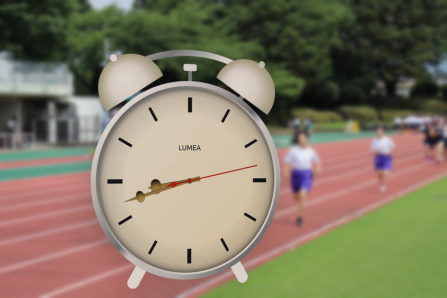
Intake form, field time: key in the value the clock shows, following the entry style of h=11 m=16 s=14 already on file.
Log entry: h=8 m=42 s=13
